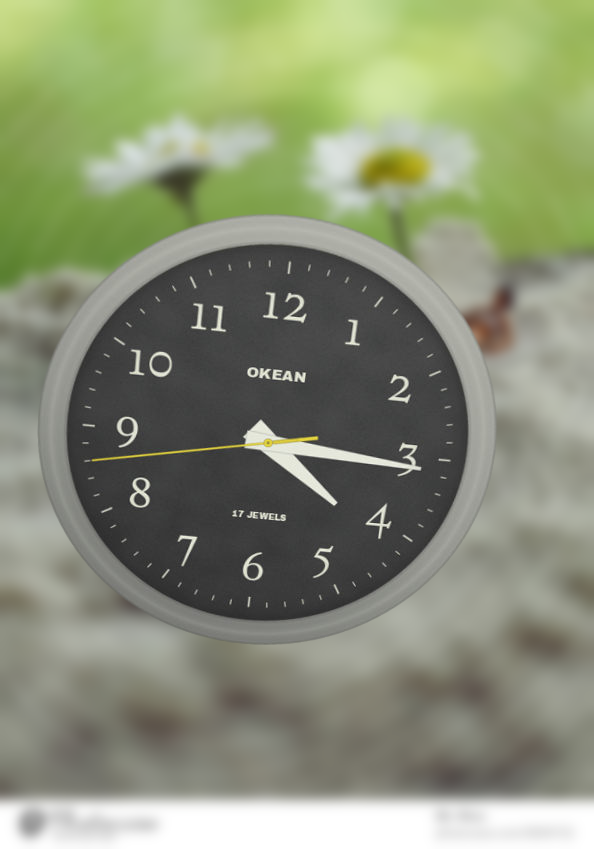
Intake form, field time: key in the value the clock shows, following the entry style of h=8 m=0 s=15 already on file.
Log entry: h=4 m=15 s=43
